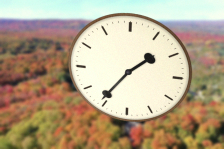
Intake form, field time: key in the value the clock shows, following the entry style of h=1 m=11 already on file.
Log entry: h=1 m=36
